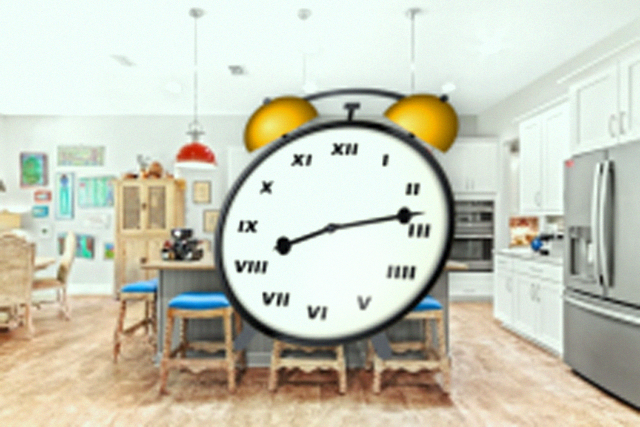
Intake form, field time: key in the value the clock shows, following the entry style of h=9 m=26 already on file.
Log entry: h=8 m=13
